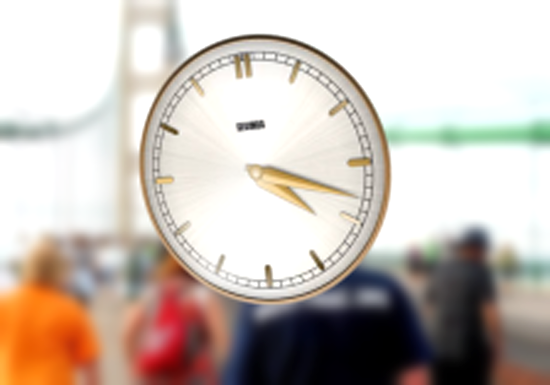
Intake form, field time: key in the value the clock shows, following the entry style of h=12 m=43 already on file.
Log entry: h=4 m=18
